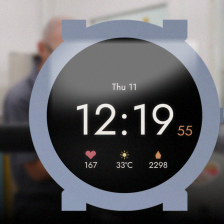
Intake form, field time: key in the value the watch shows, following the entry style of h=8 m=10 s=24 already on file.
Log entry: h=12 m=19 s=55
